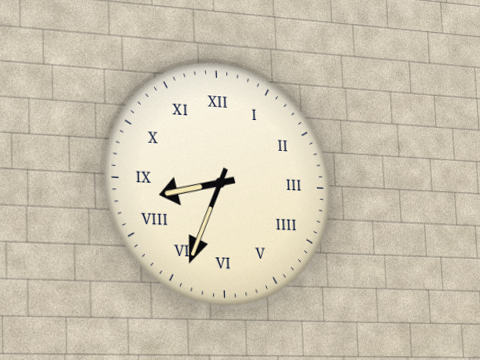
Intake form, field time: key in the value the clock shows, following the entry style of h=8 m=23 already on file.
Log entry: h=8 m=34
